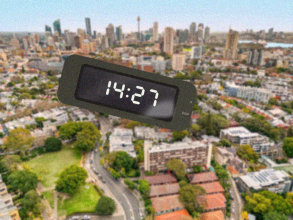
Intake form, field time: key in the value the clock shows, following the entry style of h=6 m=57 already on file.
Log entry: h=14 m=27
